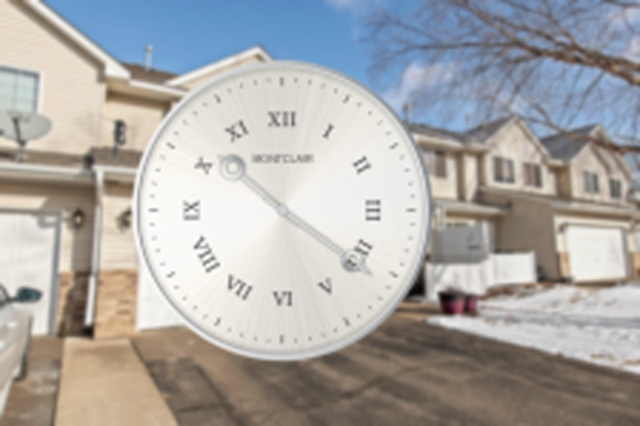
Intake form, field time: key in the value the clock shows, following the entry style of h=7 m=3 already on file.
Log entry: h=10 m=21
